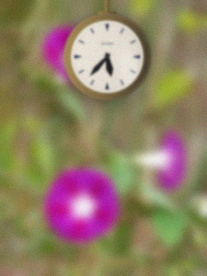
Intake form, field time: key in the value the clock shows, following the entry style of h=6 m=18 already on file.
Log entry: h=5 m=37
